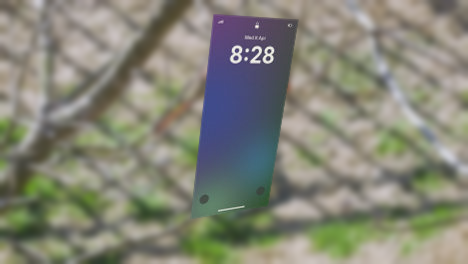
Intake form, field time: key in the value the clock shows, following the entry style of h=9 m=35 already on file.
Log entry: h=8 m=28
